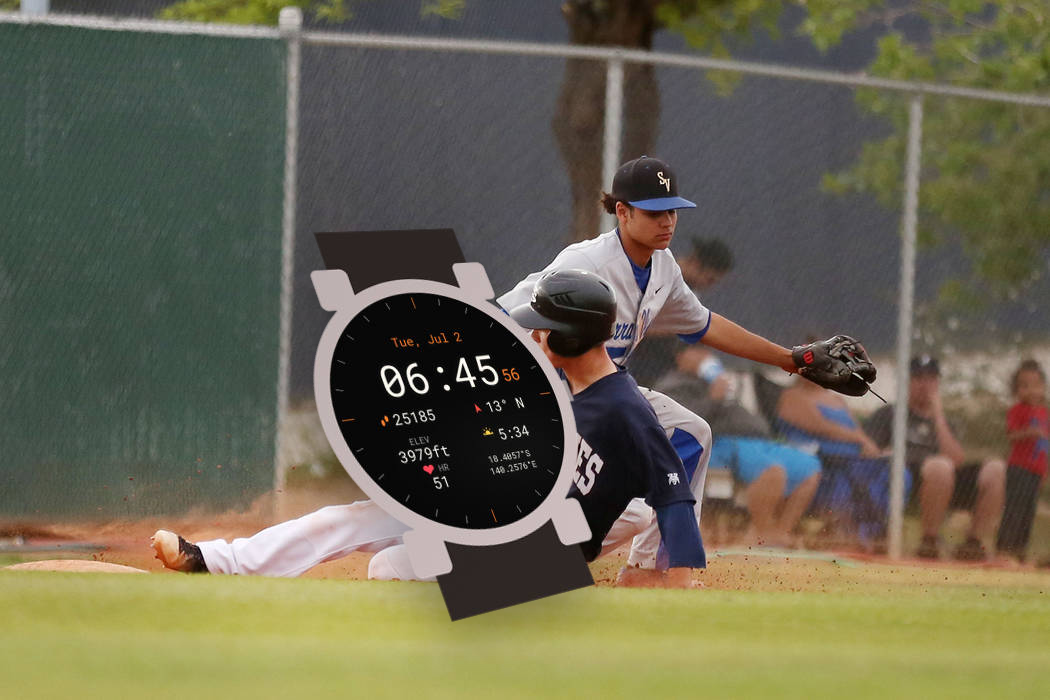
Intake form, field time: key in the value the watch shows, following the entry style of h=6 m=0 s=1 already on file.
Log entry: h=6 m=45 s=56
